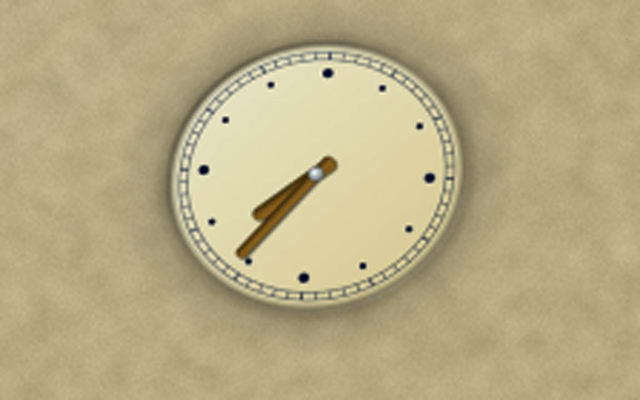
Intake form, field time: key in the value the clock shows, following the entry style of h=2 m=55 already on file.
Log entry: h=7 m=36
